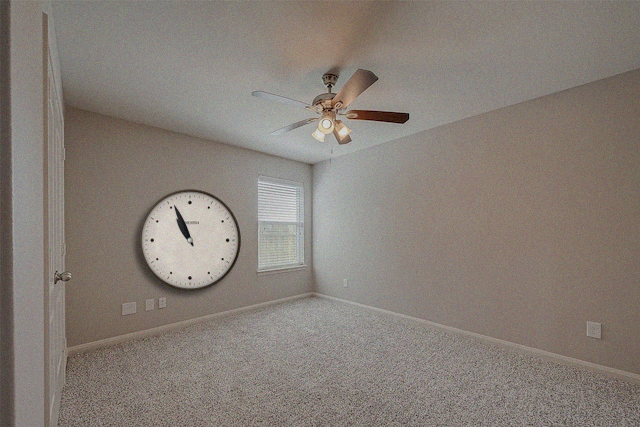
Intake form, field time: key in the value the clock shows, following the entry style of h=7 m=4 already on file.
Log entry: h=10 m=56
